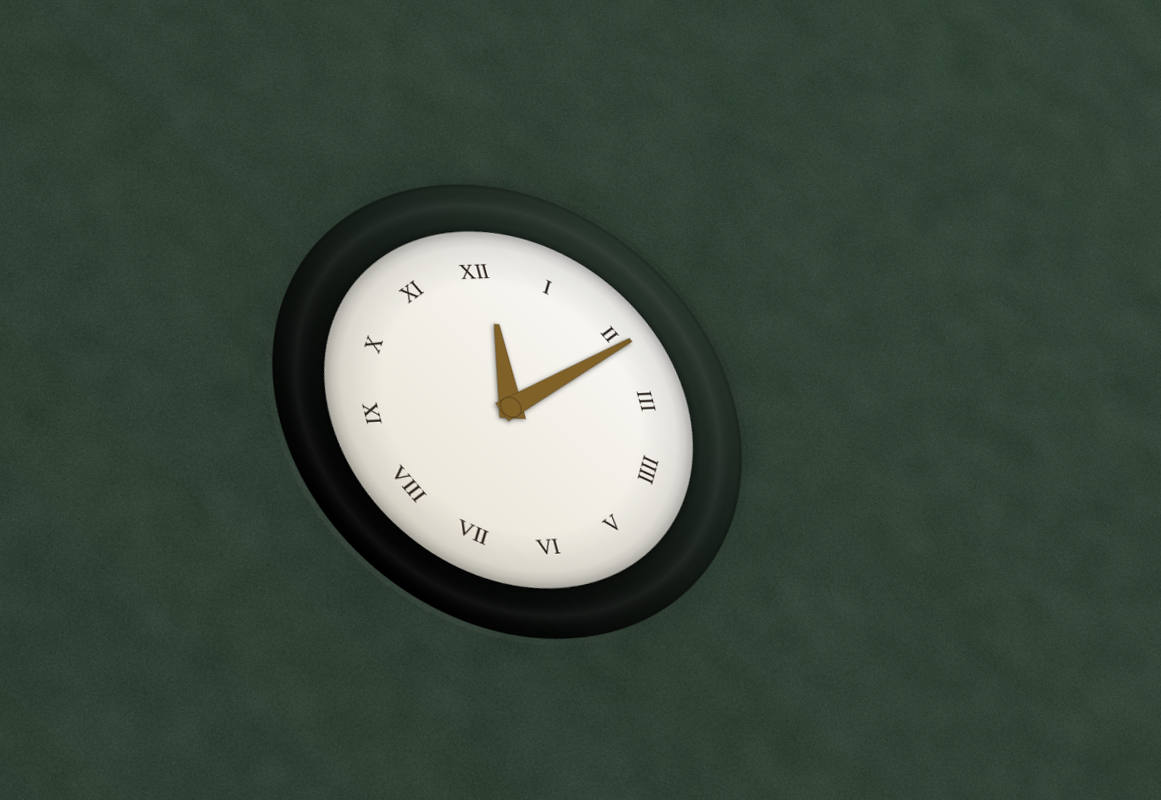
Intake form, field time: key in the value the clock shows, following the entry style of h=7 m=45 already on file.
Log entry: h=12 m=11
